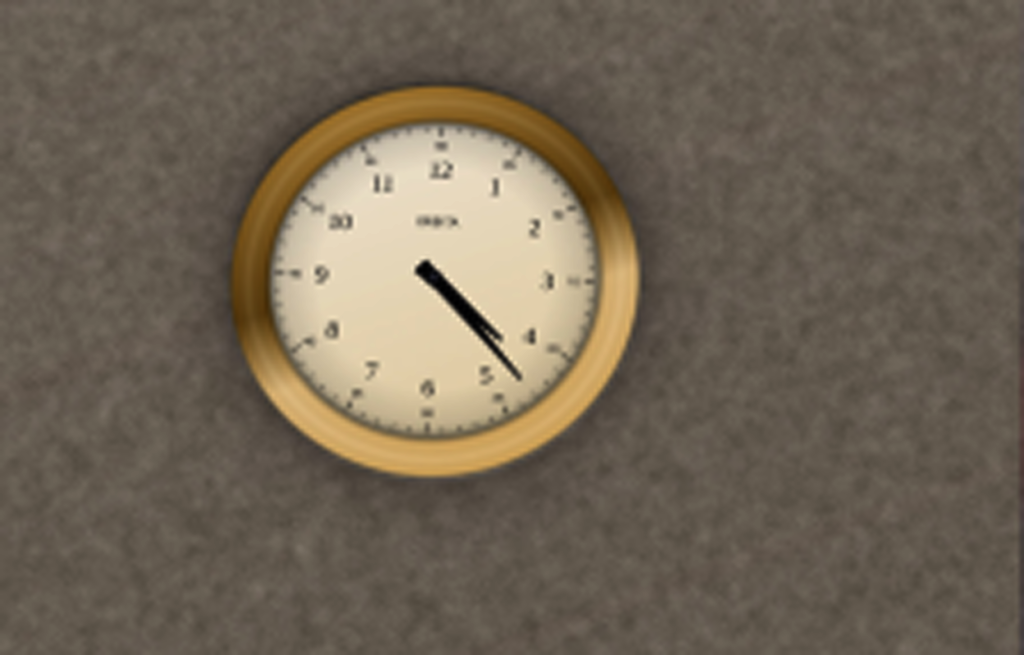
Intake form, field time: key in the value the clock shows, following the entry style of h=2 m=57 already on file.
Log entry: h=4 m=23
